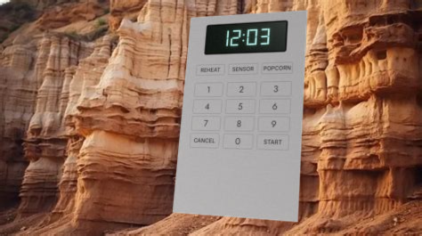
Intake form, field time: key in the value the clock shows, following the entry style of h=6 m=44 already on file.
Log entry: h=12 m=3
